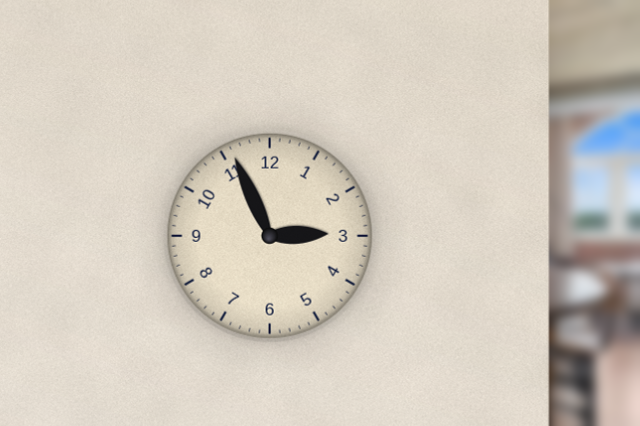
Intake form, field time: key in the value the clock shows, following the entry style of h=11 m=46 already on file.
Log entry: h=2 m=56
